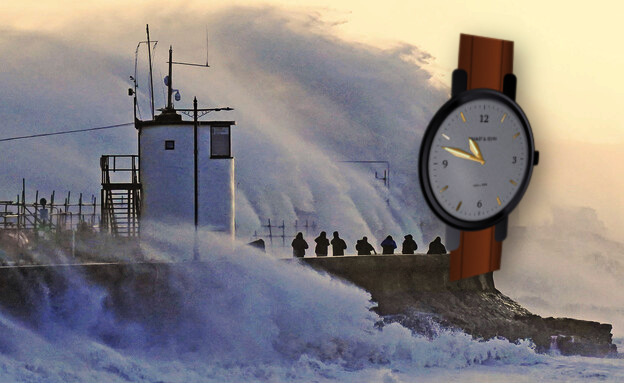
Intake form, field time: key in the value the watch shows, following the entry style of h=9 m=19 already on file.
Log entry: h=10 m=48
